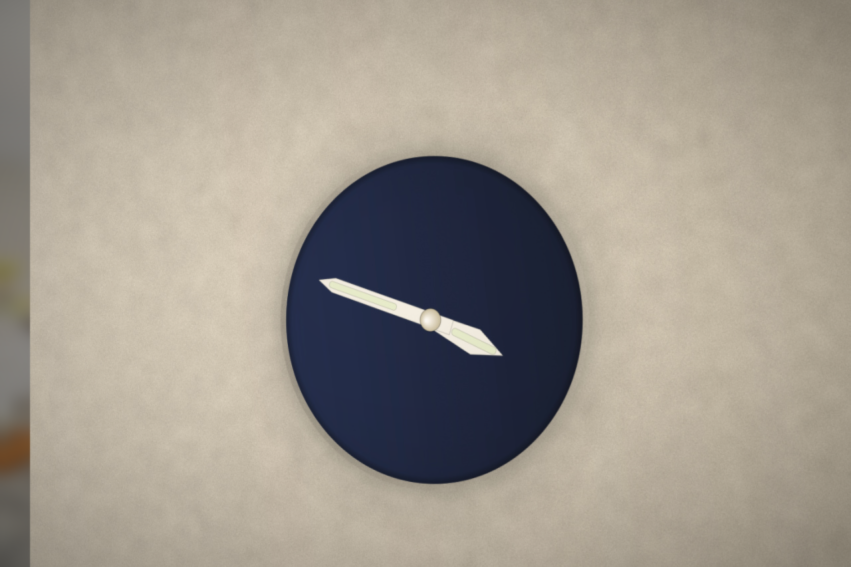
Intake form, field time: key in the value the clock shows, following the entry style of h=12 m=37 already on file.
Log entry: h=3 m=48
